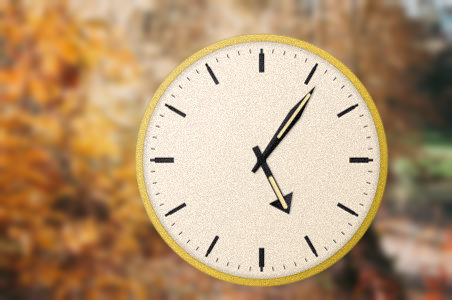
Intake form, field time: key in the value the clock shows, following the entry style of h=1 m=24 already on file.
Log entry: h=5 m=6
